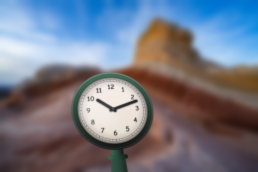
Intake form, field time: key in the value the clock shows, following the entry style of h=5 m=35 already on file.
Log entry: h=10 m=12
